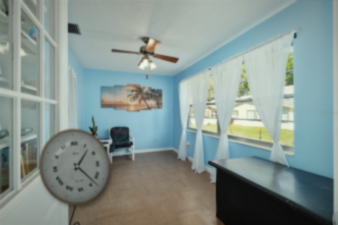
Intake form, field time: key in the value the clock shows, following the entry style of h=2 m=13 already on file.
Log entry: h=1 m=23
